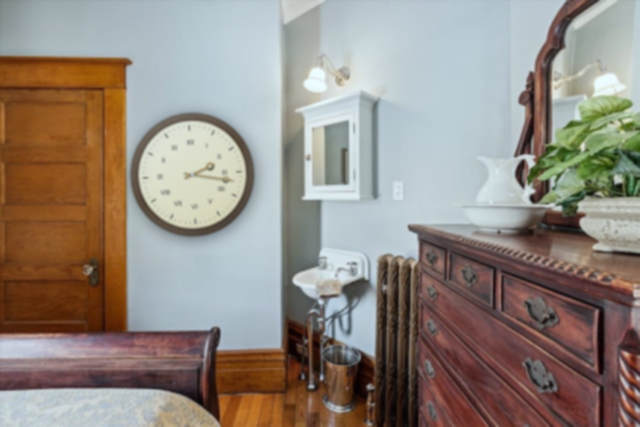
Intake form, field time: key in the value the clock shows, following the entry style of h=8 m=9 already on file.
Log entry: h=2 m=17
